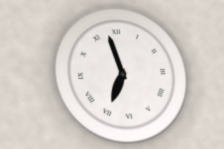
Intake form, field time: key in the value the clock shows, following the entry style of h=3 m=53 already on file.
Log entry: h=6 m=58
